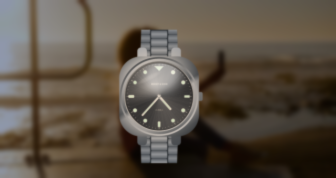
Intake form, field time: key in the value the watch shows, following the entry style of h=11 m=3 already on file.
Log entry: h=4 m=37
